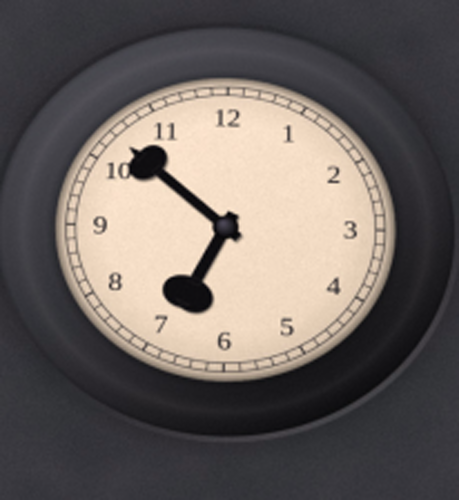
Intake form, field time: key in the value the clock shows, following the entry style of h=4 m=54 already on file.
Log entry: h=6 m=52
